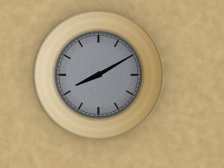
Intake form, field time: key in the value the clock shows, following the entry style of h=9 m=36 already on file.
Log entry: h=8 m=10
